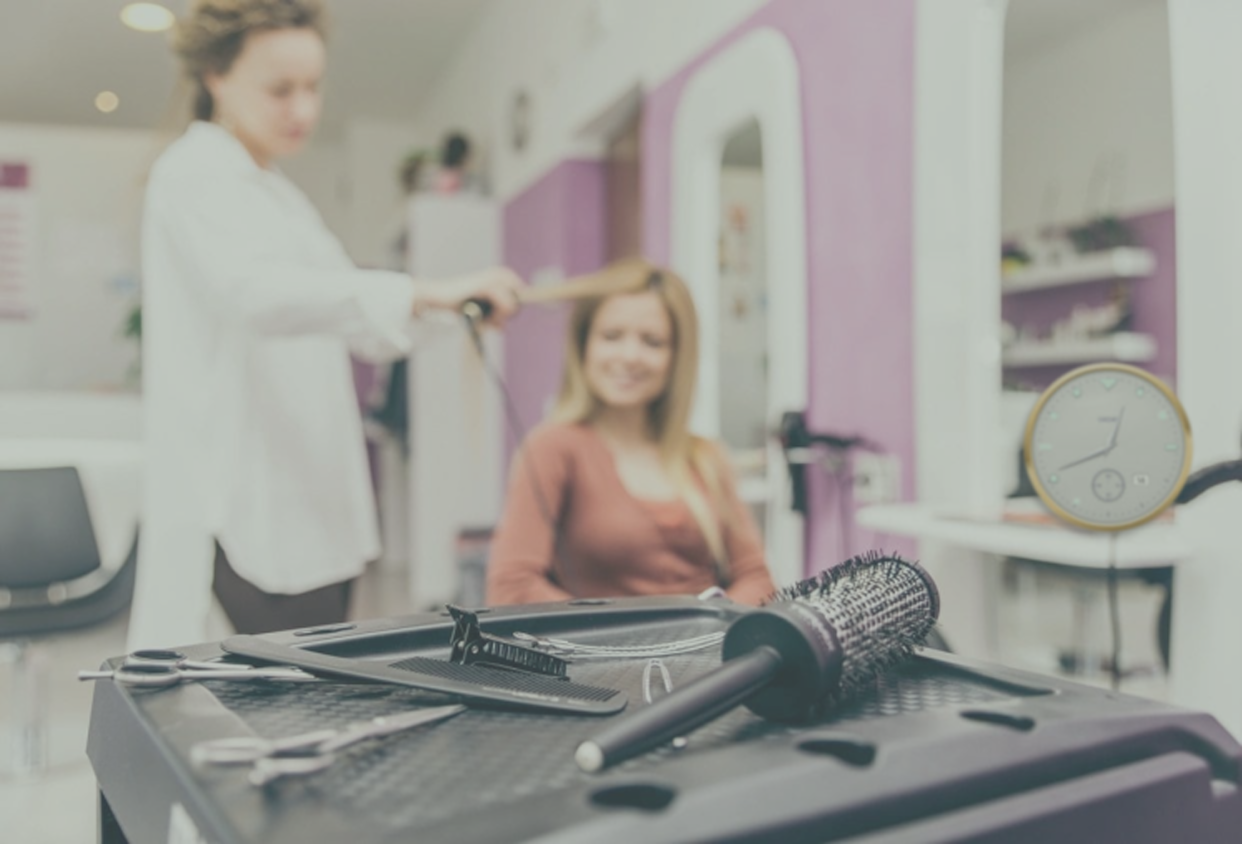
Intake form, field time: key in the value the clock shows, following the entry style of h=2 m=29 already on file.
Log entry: h=12 m=41
